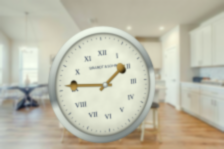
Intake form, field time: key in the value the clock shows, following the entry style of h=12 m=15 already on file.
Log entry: h=1 m=46
